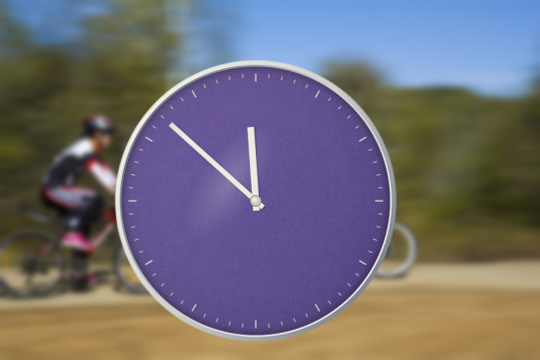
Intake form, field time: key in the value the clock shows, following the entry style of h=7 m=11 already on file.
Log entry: h=11 m=52
